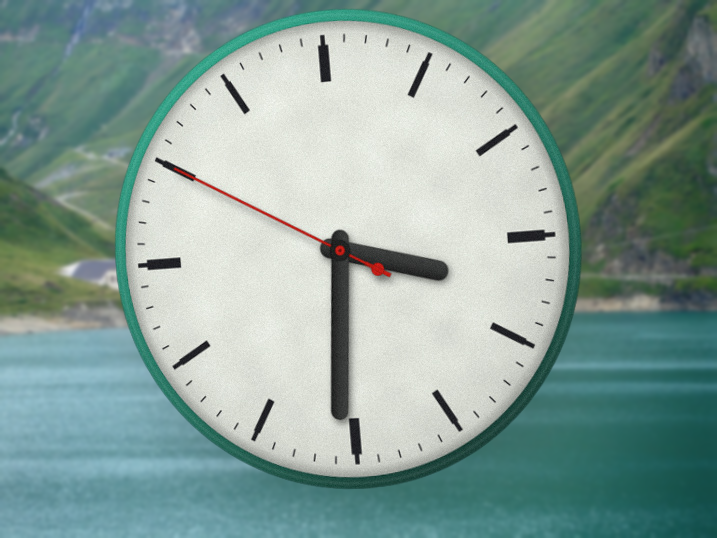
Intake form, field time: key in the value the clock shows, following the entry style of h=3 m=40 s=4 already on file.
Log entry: h=3 m=30 s=50
